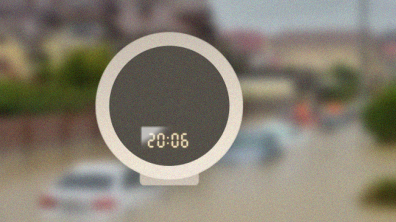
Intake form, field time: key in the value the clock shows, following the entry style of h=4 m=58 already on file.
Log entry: h=20 m=6
